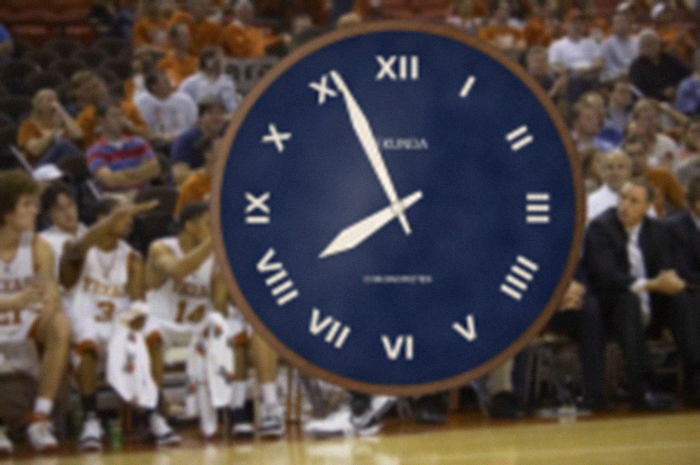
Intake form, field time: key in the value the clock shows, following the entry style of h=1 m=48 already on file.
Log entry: h=7 m=56
